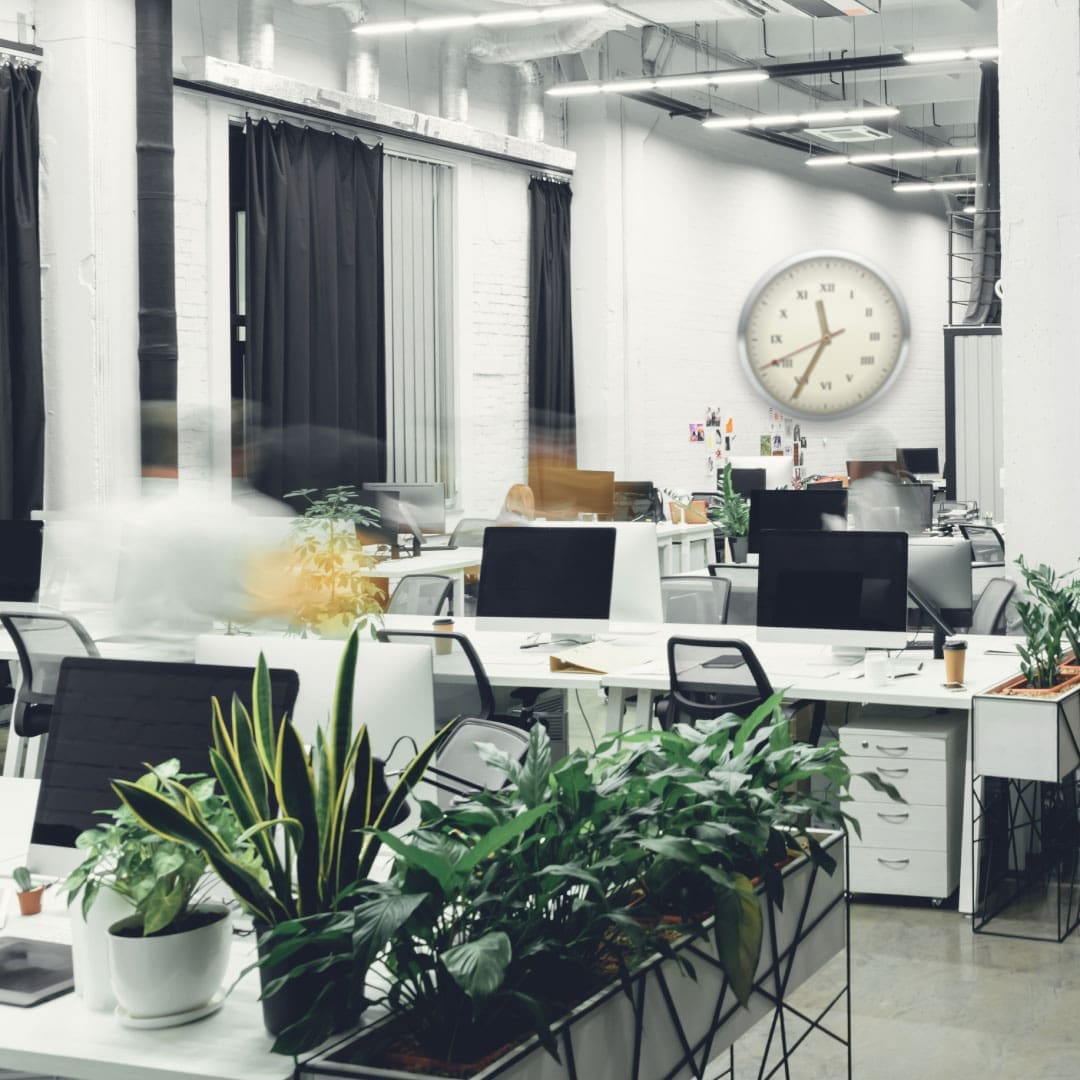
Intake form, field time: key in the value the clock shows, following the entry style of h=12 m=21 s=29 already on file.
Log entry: h=11 m=34 s=41
